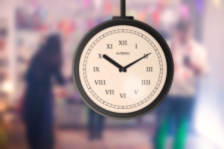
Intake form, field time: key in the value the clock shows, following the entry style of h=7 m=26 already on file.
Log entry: h=10 m=10
